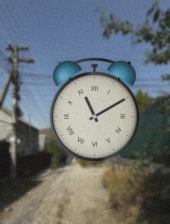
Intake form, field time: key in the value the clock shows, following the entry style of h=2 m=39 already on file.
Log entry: h=11 m=10
